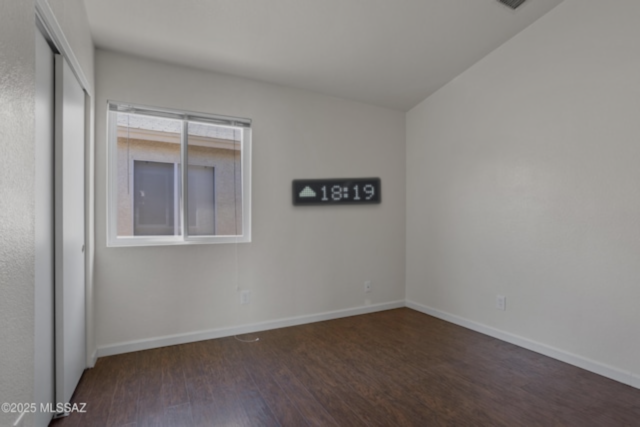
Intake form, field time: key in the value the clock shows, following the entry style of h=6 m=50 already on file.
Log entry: h=18 m=19
